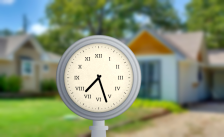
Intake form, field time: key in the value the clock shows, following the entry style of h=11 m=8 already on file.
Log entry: h=7 m=27
